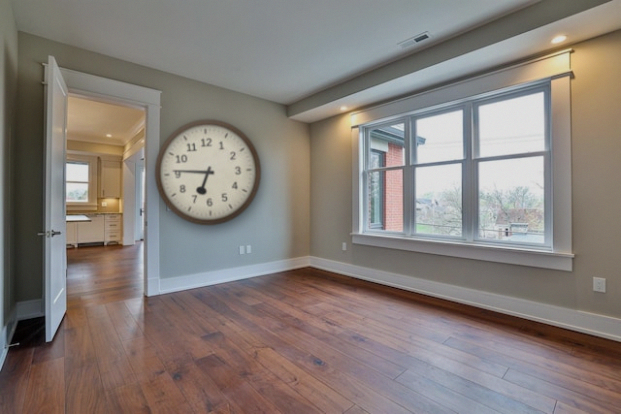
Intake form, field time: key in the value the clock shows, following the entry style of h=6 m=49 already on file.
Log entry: h=6 m=46
